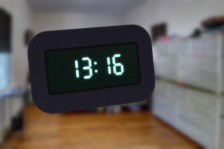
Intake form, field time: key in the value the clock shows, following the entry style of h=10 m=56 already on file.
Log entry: h=13 m=16
